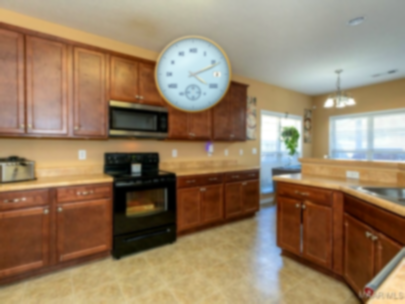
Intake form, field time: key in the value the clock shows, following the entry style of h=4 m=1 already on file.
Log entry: h=4 m=11
